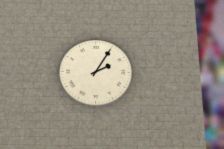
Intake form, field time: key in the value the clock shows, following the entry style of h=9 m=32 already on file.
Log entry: h=2 m=5
